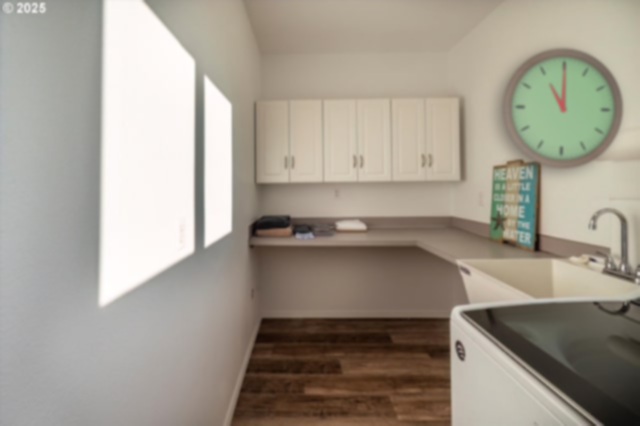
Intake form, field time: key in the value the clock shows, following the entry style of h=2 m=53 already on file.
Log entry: h=11 m=0
